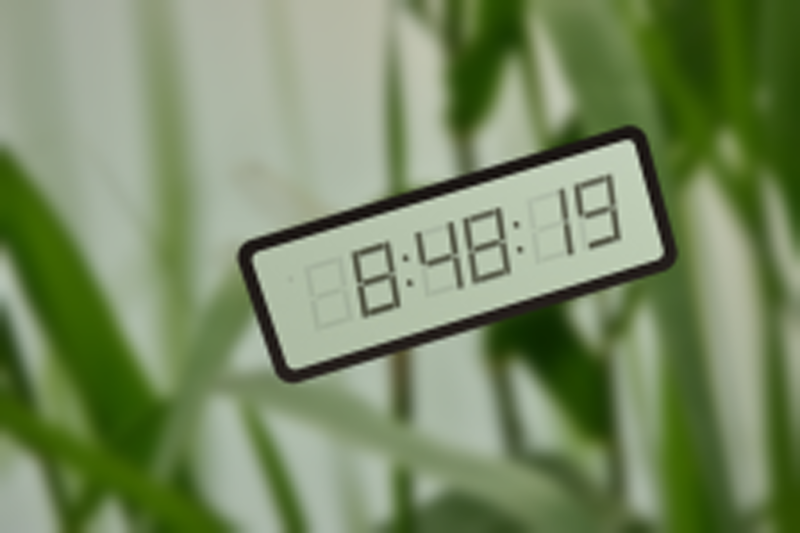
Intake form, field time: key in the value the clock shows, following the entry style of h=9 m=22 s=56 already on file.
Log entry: h=8 m=48 s=19
